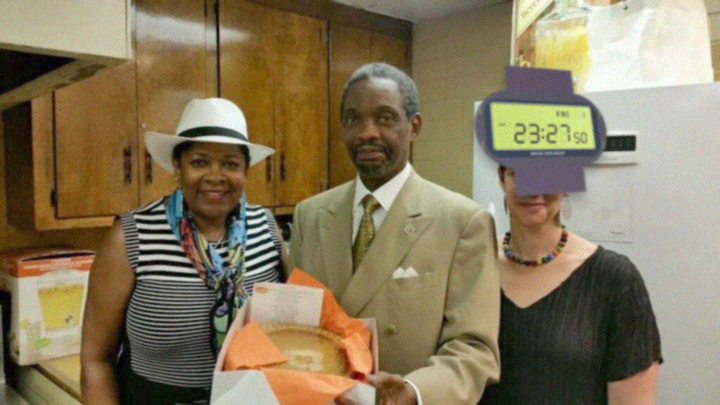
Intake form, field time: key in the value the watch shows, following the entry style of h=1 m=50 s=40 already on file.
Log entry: h=23 m=27 s=50
